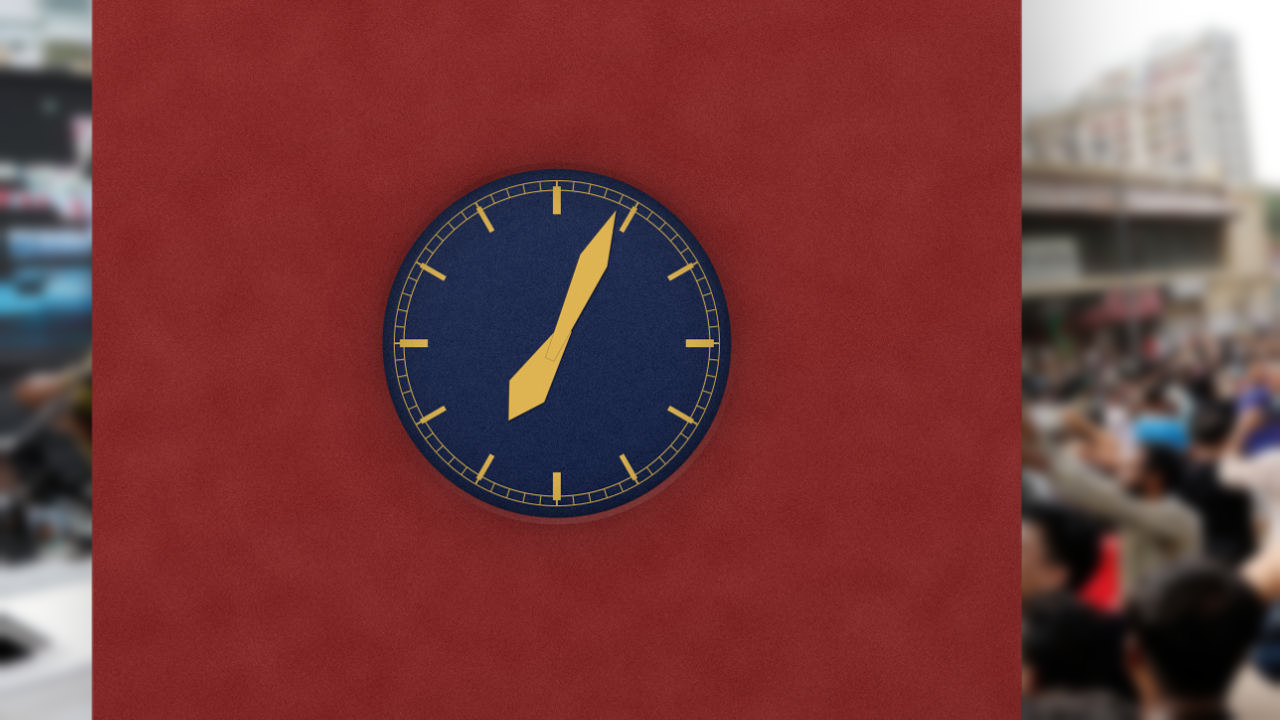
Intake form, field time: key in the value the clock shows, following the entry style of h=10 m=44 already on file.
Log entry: h=7 m=4
